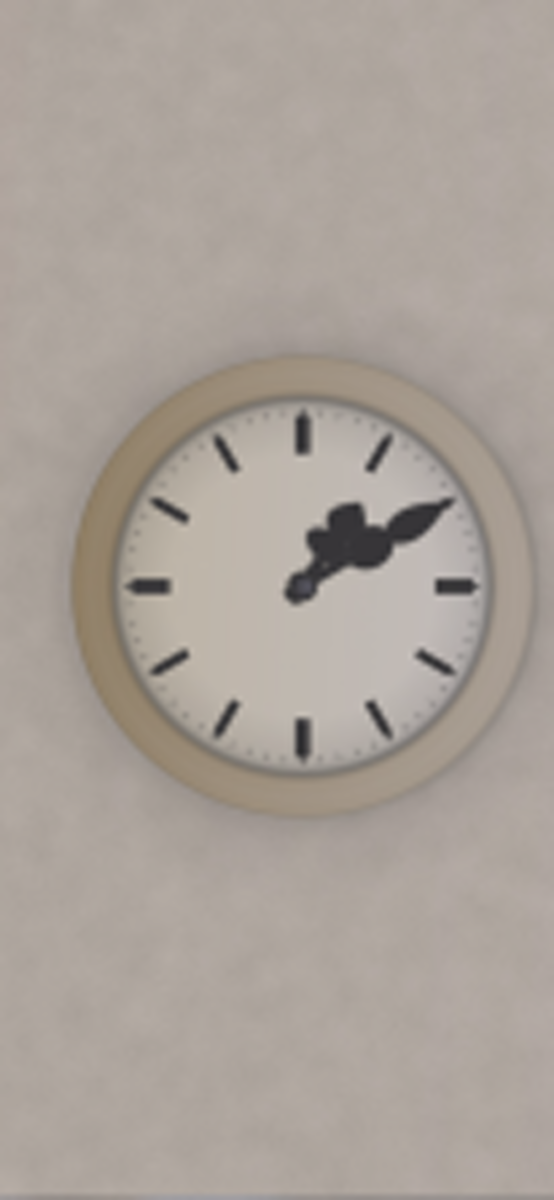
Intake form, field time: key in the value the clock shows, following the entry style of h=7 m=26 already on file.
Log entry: h=1 m=10
